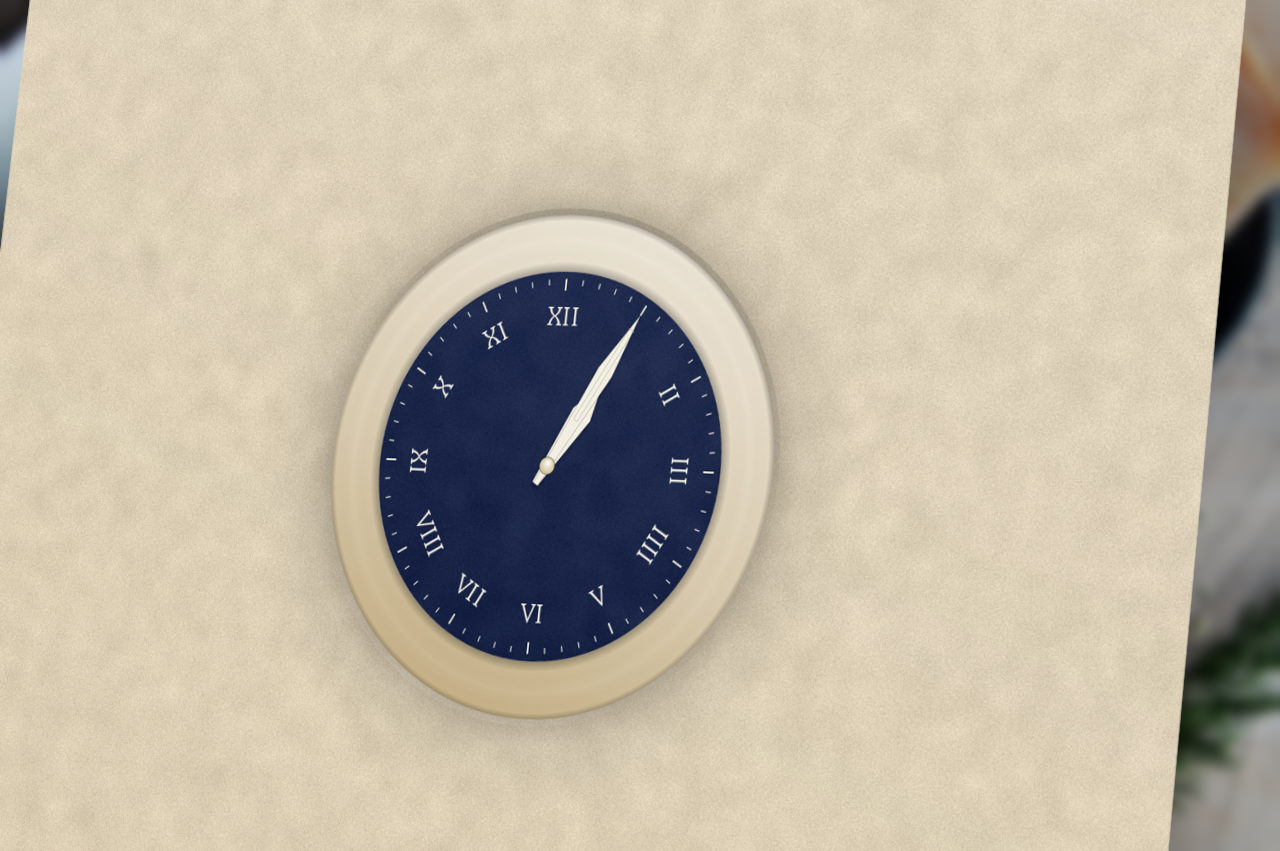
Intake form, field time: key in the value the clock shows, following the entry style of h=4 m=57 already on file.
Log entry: h=1 m=5
